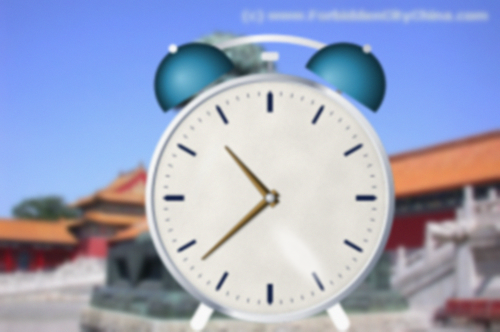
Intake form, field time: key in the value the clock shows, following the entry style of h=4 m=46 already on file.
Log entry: h=10 m=38
